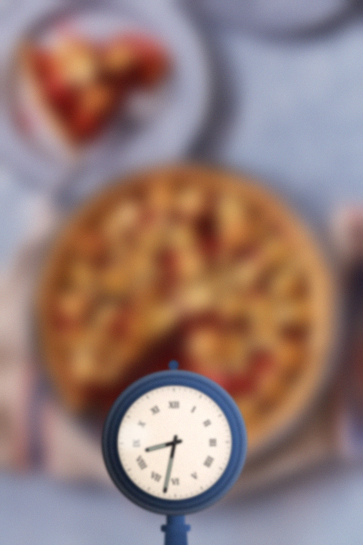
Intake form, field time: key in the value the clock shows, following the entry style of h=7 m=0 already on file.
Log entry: h=8 m=32
